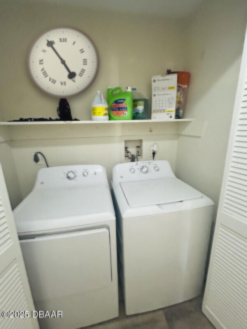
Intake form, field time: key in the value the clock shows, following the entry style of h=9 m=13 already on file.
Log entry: h=4 m=54
